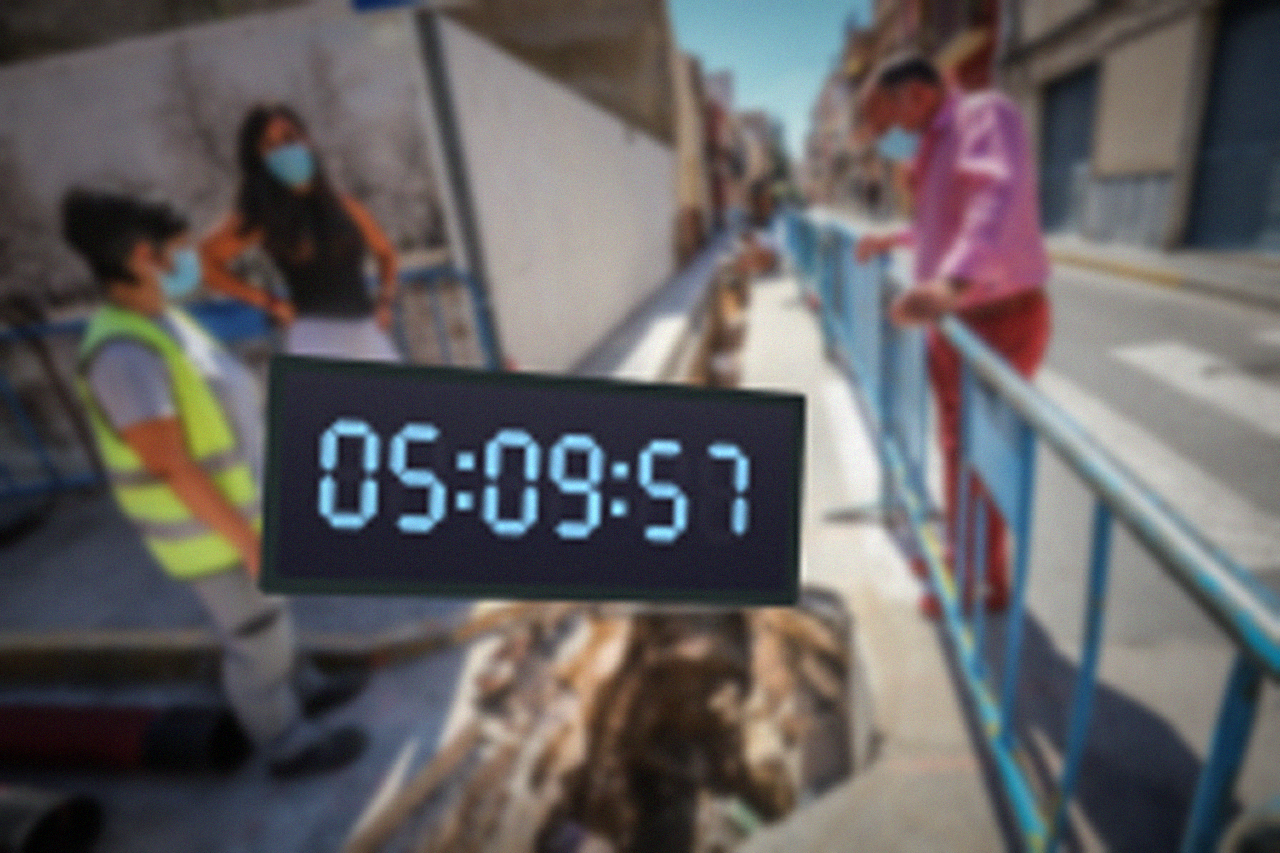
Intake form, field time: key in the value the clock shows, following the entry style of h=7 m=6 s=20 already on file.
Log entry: h=5 m=9 s=57
